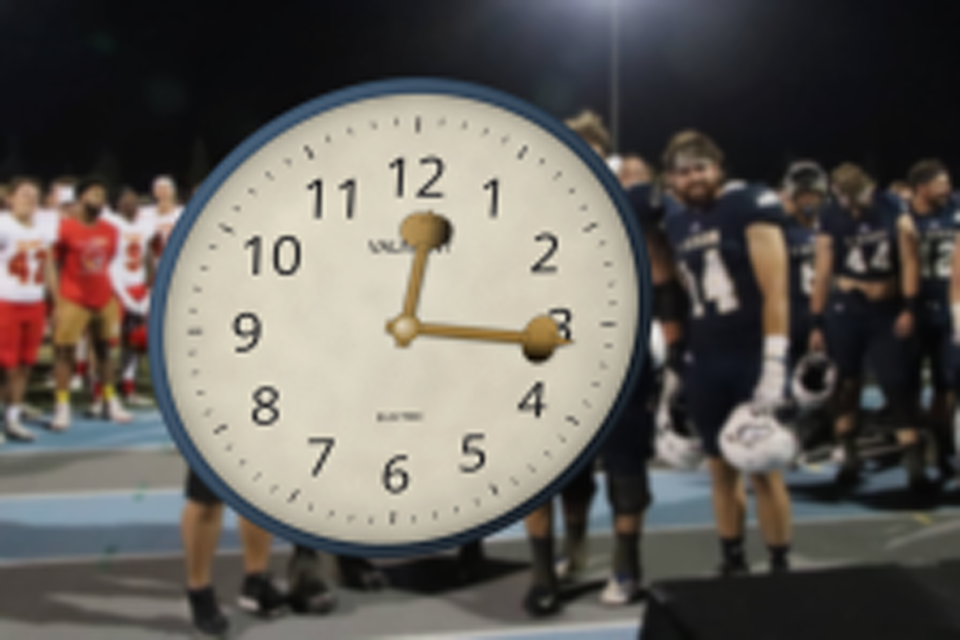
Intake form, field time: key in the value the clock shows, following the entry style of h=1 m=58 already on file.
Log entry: h=12 m=16
